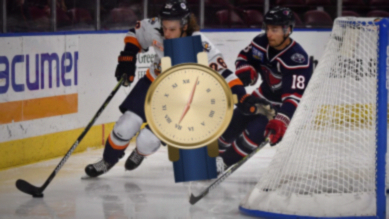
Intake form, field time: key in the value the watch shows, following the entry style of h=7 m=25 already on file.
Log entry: h=7 m=4
